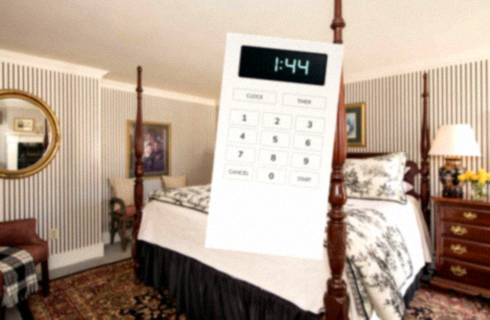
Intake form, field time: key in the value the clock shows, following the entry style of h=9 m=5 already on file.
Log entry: h=1 m=44
